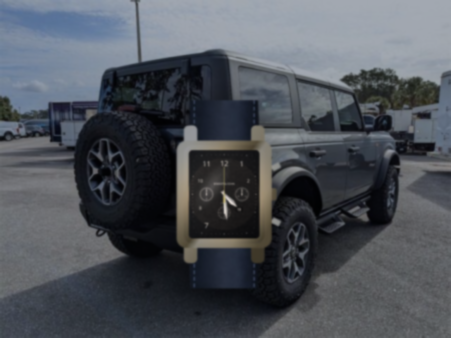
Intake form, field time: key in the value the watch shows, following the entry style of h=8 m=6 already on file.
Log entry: h=4 m=29
